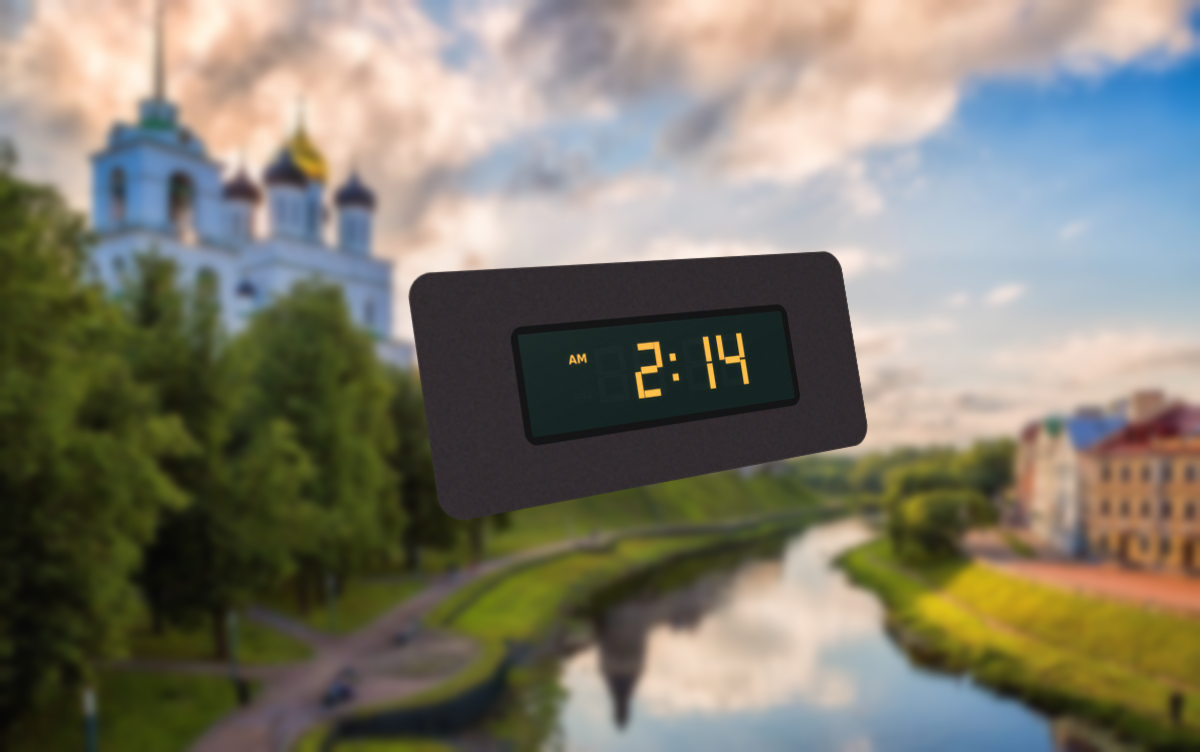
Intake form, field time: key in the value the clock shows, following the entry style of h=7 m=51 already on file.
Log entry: h=2 m=14
